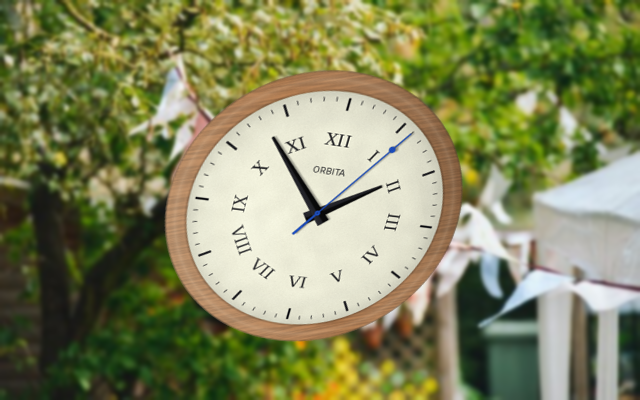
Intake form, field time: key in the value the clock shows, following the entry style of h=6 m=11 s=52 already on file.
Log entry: h=1 m=53 s=6
